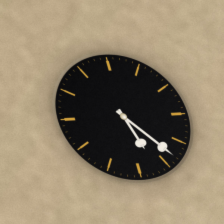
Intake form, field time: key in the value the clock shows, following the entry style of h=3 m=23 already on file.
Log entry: h=5 m=23
